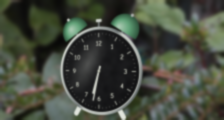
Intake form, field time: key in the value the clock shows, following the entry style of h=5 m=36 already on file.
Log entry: h=6 m=32
